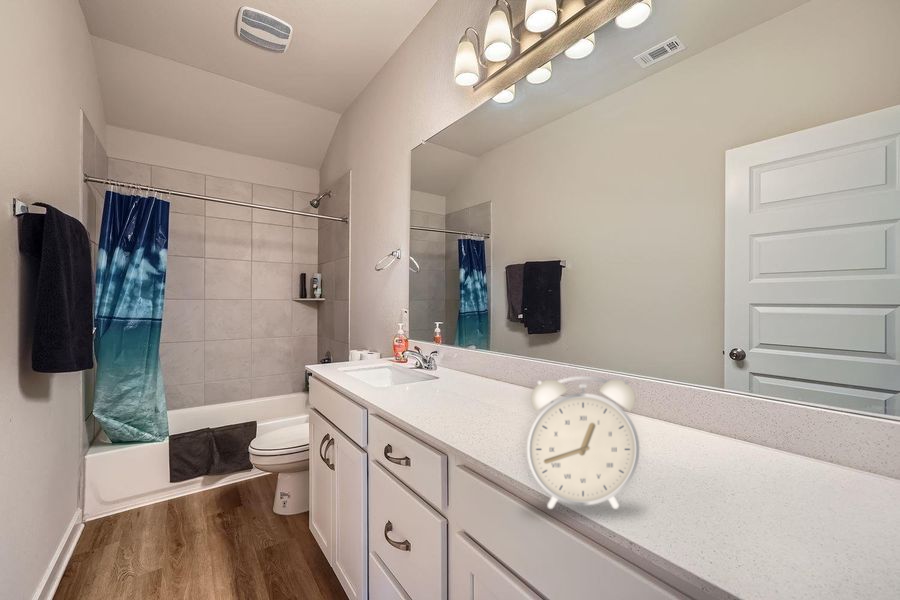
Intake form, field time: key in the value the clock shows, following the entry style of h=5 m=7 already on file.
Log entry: h=12 m=42
